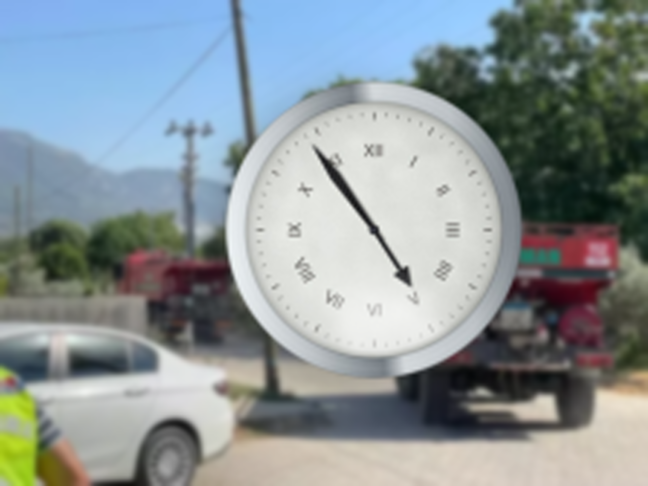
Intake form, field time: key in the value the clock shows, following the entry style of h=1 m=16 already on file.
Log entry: h=4 m=54
